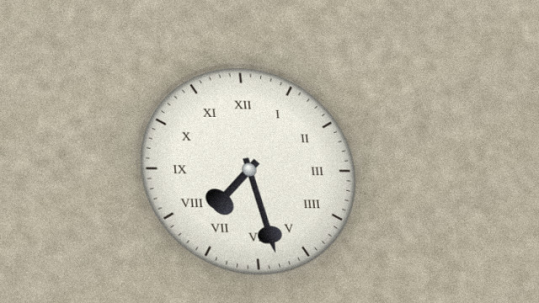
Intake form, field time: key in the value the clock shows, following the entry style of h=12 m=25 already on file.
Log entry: h=7 m=28
